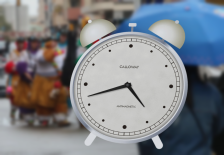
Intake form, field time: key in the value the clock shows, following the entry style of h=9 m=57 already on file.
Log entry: h=4 m=42
